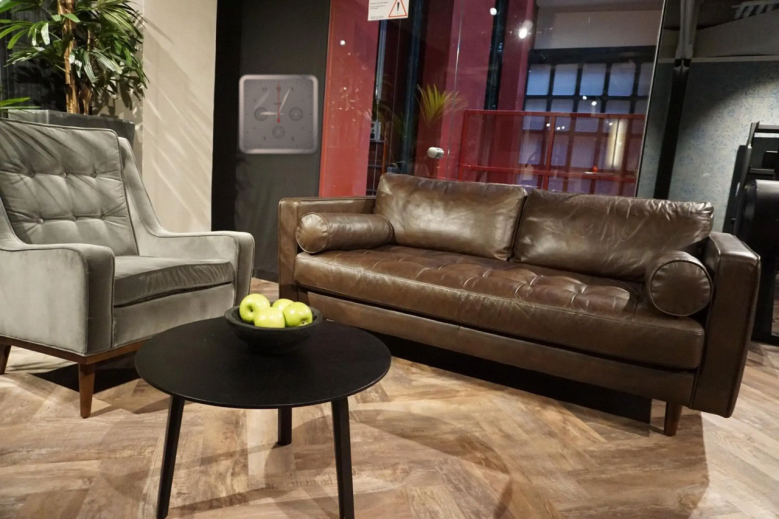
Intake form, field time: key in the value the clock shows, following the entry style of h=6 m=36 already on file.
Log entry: h=9 m=4
